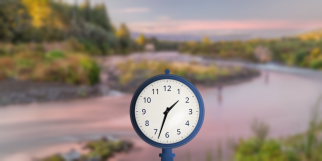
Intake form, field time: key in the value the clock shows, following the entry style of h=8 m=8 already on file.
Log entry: h=1 m=33
